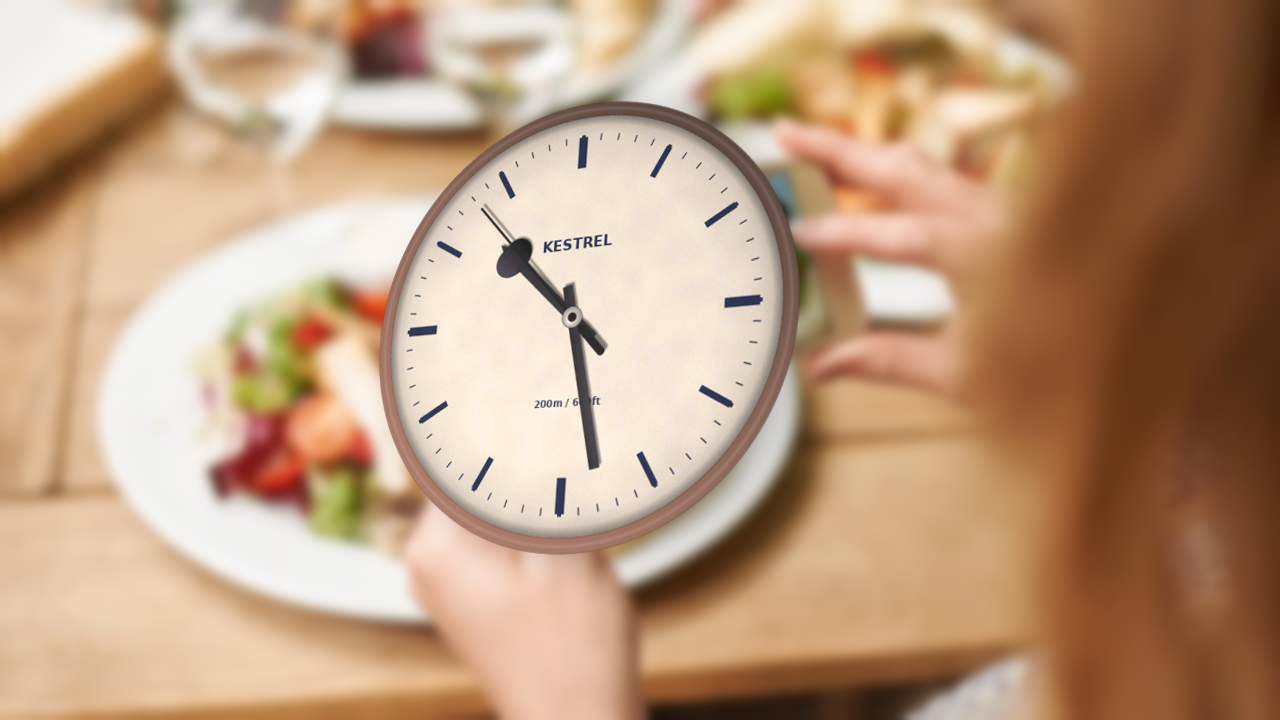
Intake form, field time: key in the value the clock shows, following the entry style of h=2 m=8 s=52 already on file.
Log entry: h=10 m=27 s=53
